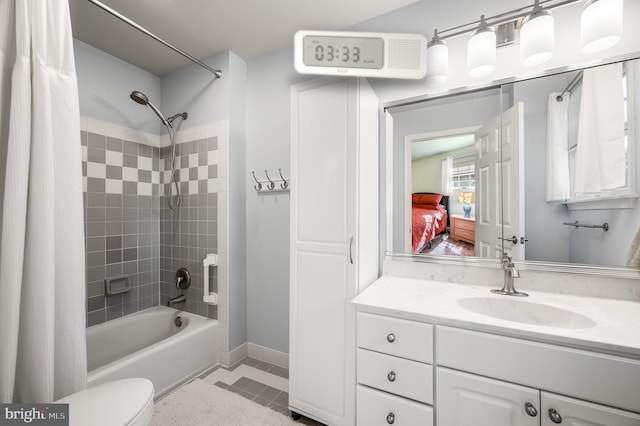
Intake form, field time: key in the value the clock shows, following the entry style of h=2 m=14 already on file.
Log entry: h=3 m=33
